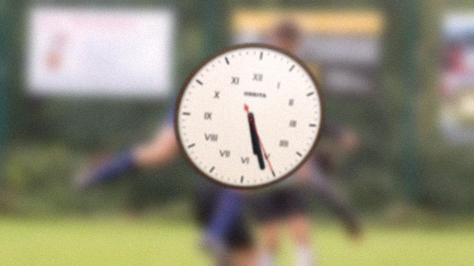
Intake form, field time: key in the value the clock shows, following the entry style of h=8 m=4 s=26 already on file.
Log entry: h=5 m=26 s=25
